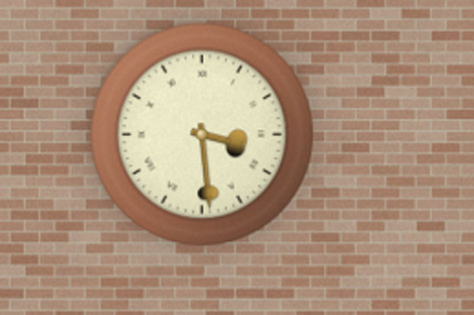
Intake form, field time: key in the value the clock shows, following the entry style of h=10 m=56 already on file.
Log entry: h=3 m=29
